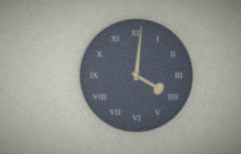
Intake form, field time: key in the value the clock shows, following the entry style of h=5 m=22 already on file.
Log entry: h=4 m=1
